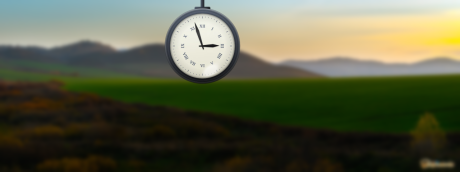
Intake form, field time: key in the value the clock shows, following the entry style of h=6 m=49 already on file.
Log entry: h=2 m=57
